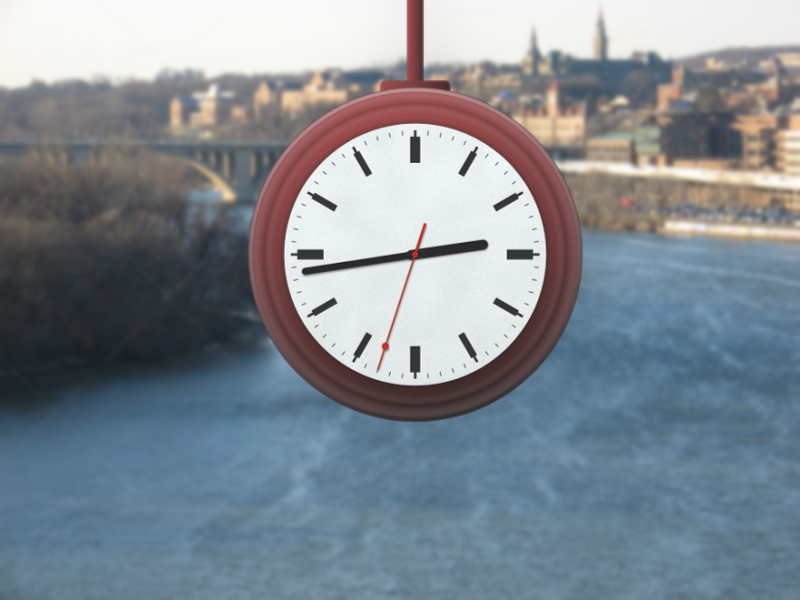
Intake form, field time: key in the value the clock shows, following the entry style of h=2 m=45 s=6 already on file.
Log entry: h=2 m=43 s=33
